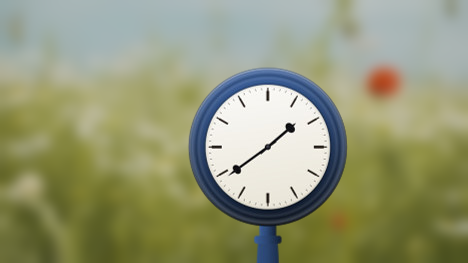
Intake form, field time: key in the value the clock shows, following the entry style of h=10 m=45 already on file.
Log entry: h=1 m=39
